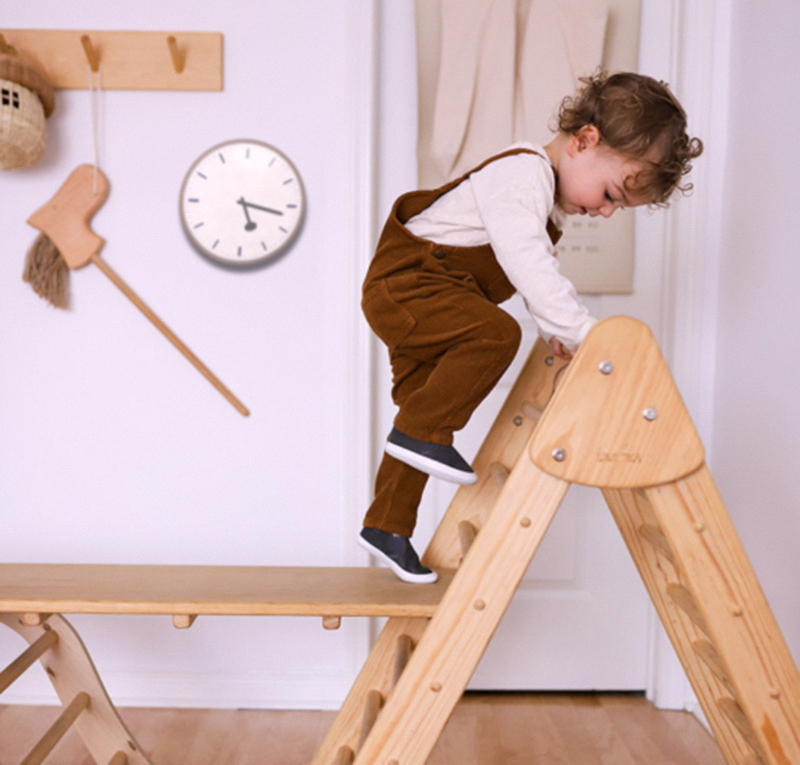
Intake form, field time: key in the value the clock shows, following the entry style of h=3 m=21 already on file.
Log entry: h=5 m=17
